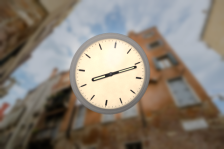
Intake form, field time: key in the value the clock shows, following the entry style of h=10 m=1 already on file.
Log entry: h=8 m=11
